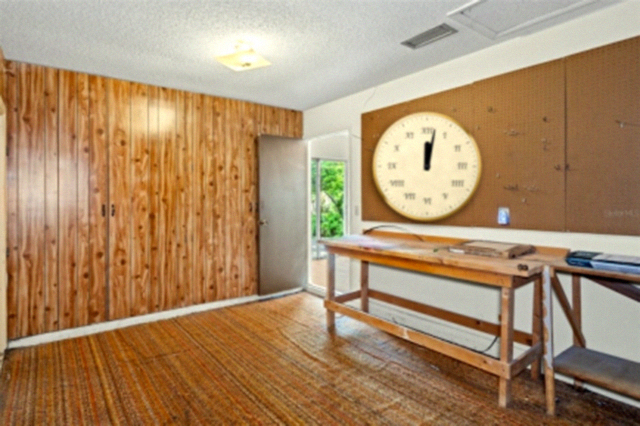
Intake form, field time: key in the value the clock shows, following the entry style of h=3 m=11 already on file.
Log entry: h=12 m=2
